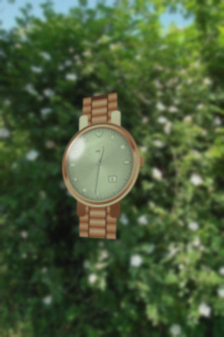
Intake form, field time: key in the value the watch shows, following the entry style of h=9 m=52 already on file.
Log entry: h=12 m=31
